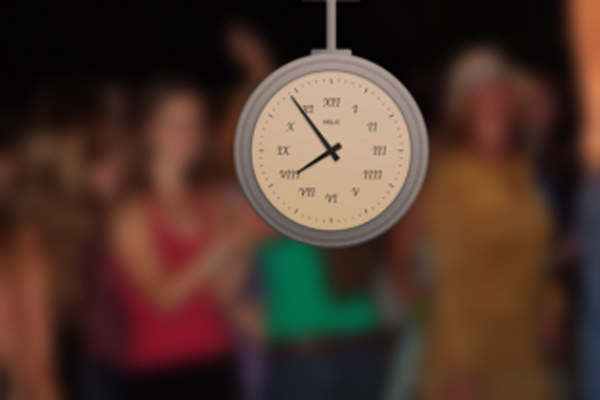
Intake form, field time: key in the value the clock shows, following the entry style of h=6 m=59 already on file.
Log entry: h=7 m=54
